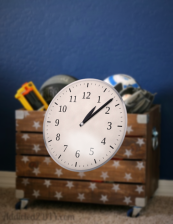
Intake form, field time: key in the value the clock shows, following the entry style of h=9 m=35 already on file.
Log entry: h=1 m=8
